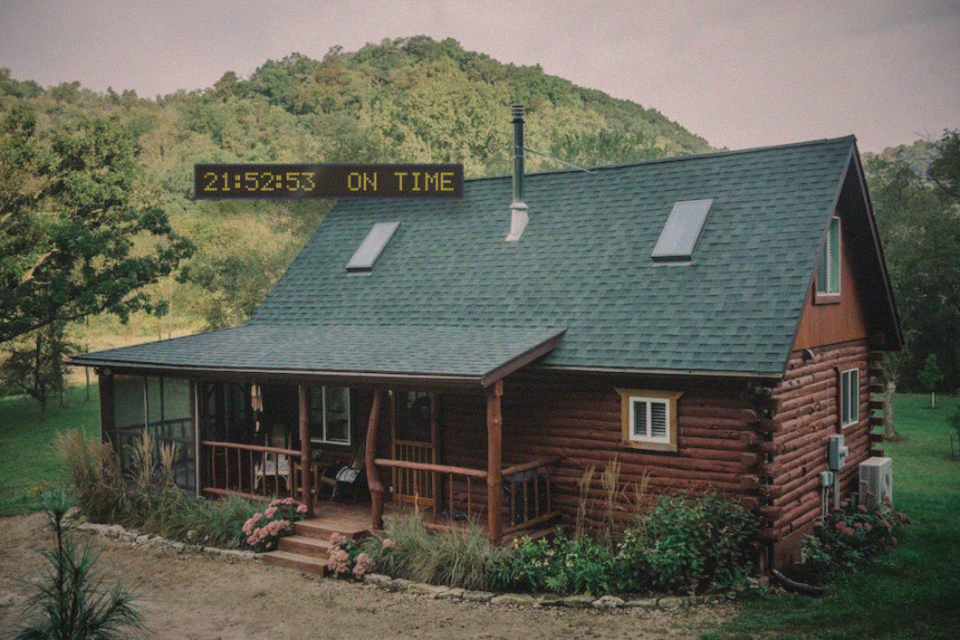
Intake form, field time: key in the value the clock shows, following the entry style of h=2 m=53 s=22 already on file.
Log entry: h=21 m=52 s=53
